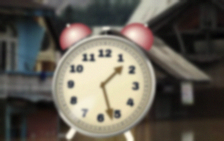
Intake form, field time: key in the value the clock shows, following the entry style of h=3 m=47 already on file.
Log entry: h=1 m=27
